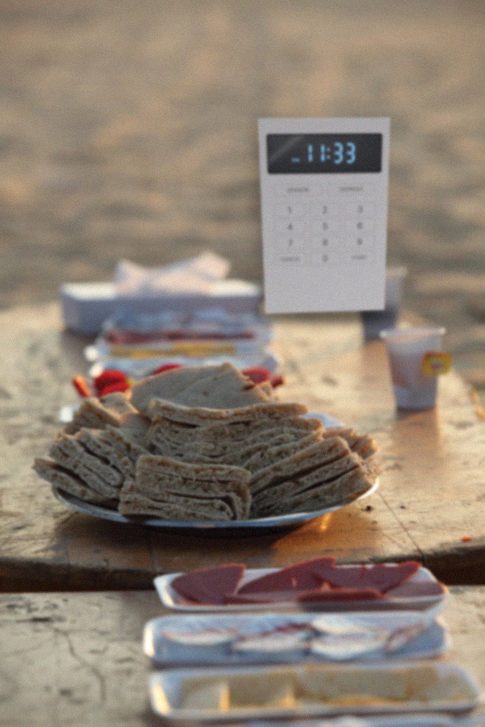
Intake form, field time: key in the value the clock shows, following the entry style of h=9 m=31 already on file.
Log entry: h=11 m=33
